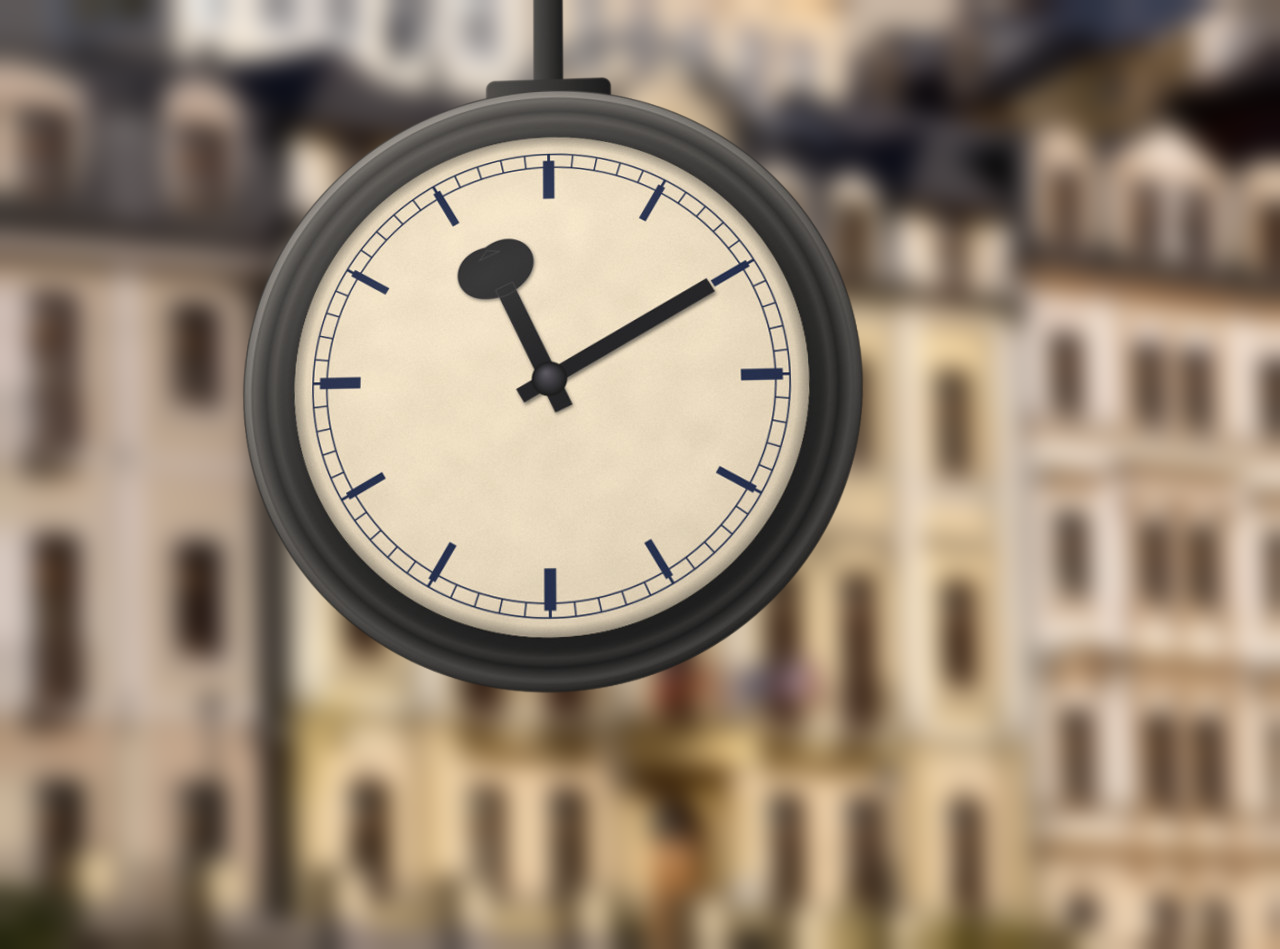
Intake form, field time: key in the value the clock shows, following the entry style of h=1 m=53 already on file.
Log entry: h=11 m=10
